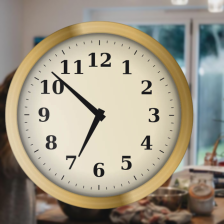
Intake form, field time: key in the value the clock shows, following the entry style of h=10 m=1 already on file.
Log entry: h=6 m=52
